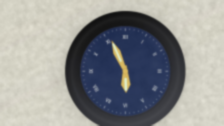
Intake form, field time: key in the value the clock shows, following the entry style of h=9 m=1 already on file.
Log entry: h=5 m=56
